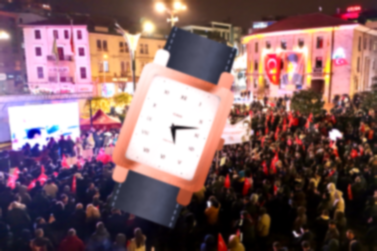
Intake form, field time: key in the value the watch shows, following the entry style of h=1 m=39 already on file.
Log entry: h=5 m=12
